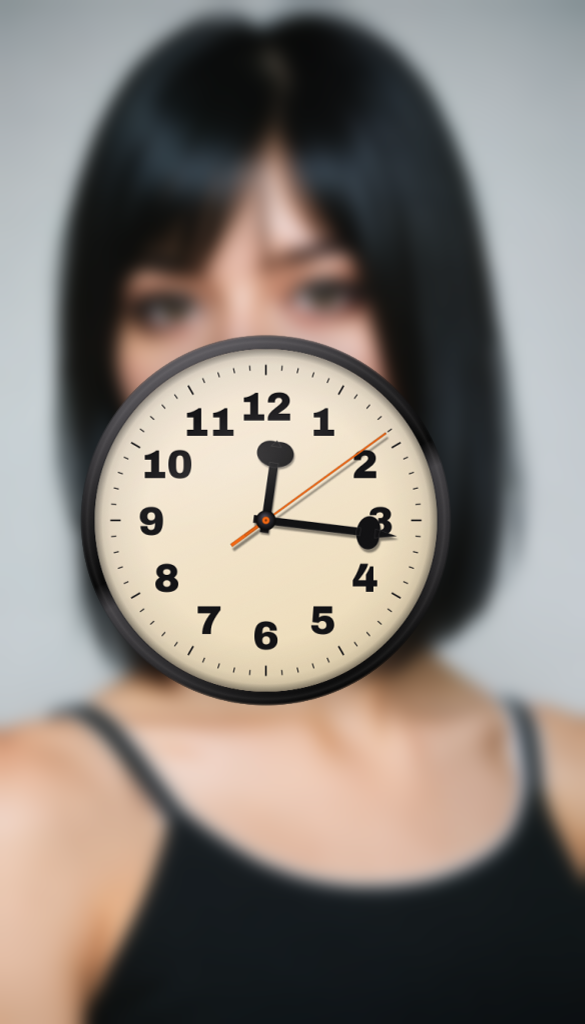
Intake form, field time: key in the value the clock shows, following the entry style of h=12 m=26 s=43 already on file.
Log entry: h=12 m=16 s=9
